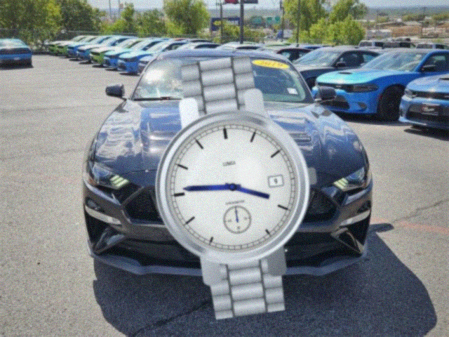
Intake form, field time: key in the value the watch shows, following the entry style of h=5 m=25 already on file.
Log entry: h=3 m=46
